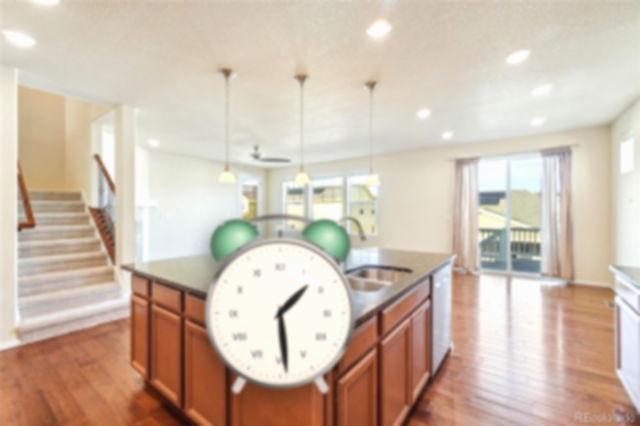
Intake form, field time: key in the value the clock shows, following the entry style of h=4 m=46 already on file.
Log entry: h=1 m=29
